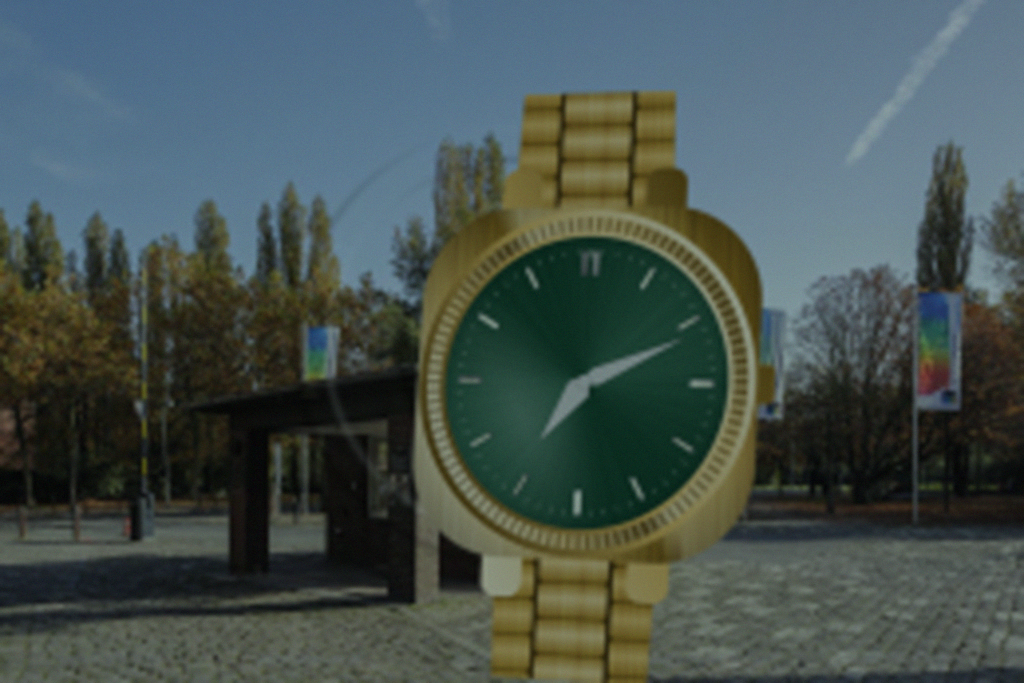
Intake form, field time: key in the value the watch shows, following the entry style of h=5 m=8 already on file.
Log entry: h=7 m=11
